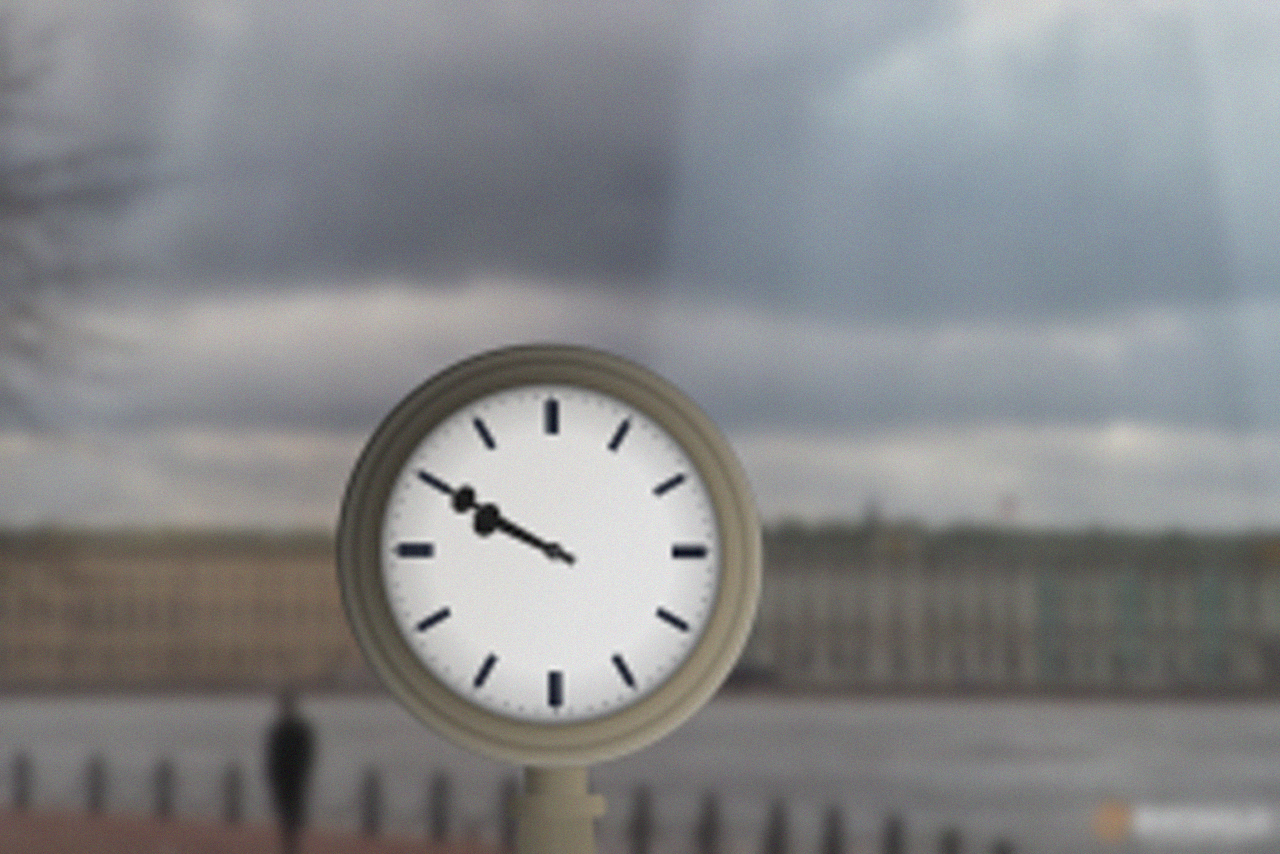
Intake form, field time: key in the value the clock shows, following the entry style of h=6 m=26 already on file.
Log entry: h=9 m=50
